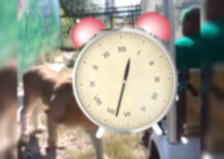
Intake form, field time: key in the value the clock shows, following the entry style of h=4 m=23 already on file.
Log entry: h=12 m=33
